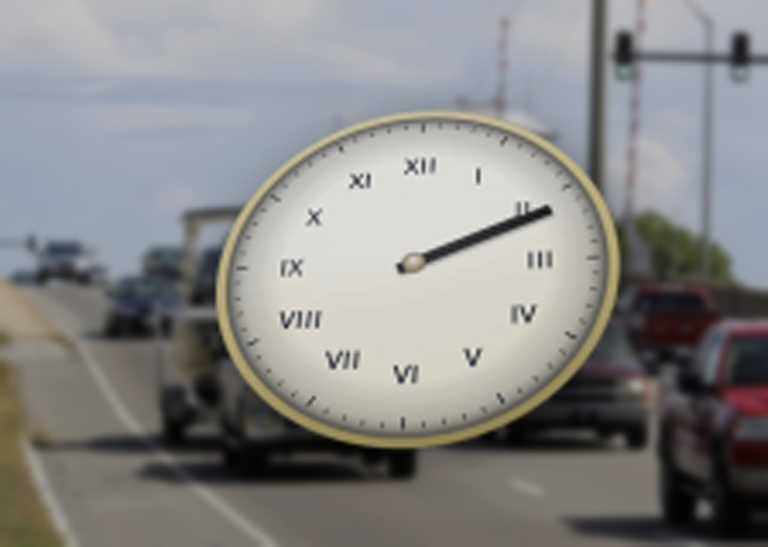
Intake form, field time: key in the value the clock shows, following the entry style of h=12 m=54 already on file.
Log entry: h=2 m=11
